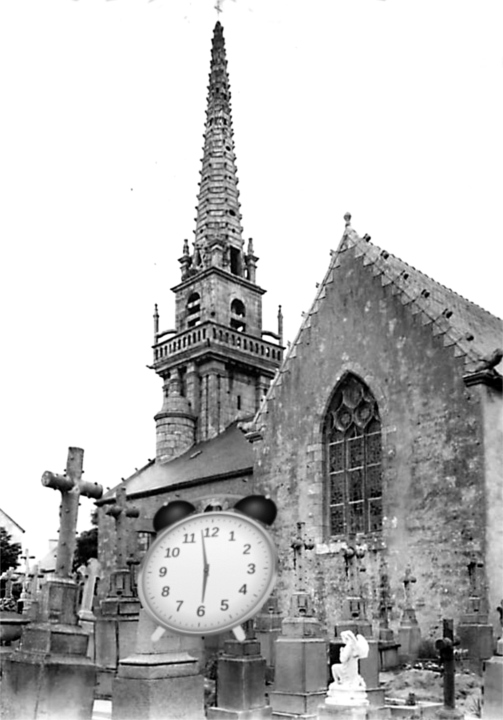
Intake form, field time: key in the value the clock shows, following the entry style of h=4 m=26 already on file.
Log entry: h=5 m=58
